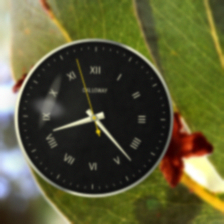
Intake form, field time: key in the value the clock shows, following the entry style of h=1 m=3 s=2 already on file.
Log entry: h=8 m=22 s=57
